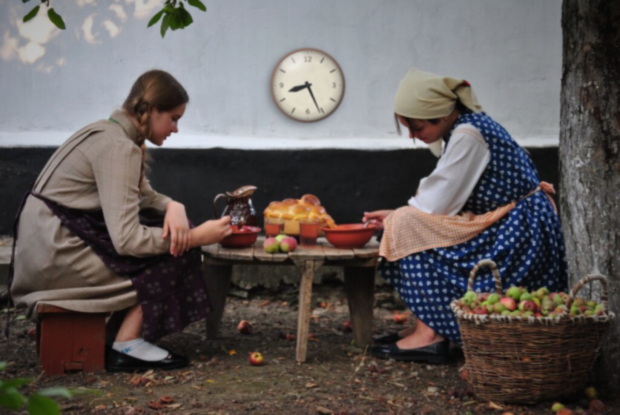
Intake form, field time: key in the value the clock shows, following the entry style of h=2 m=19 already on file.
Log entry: h=8 m=26
